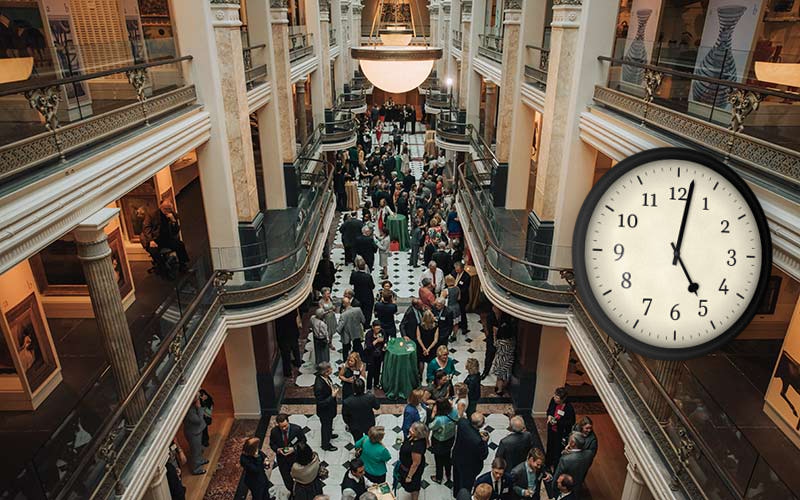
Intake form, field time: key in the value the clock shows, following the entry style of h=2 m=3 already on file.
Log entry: h=5 m=2
